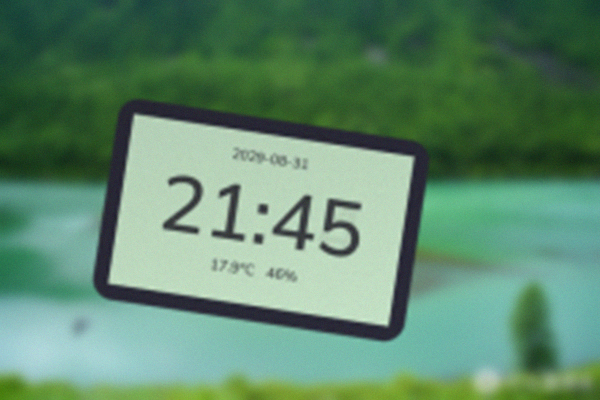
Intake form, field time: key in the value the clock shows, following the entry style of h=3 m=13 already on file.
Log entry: h=21 m=45
